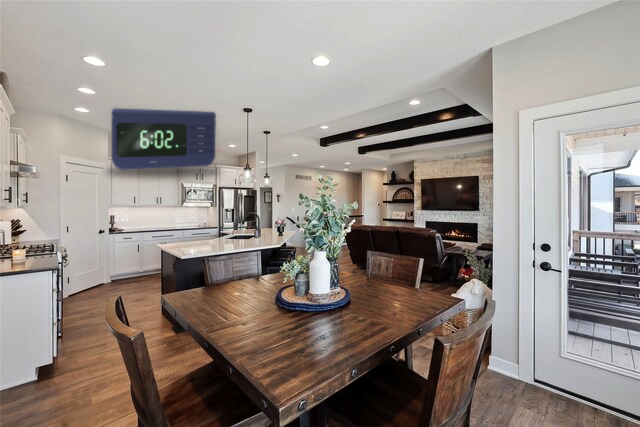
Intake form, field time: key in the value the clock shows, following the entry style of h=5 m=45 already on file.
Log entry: h=6 m=2
